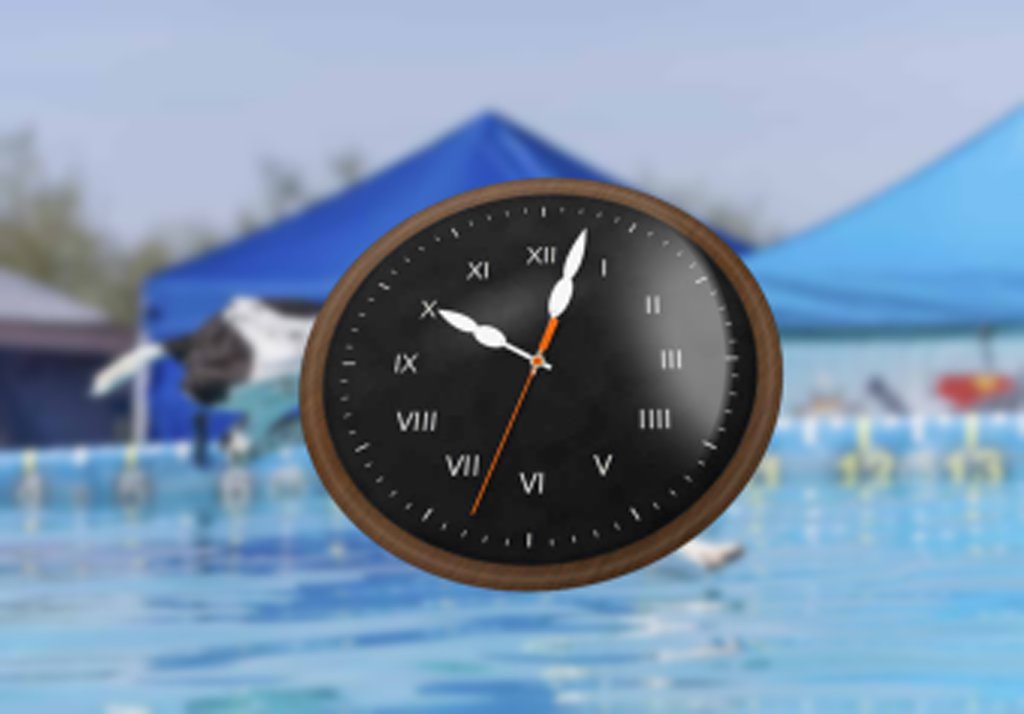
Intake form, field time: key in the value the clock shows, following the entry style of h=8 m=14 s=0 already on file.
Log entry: h=10 m=2 s=33
